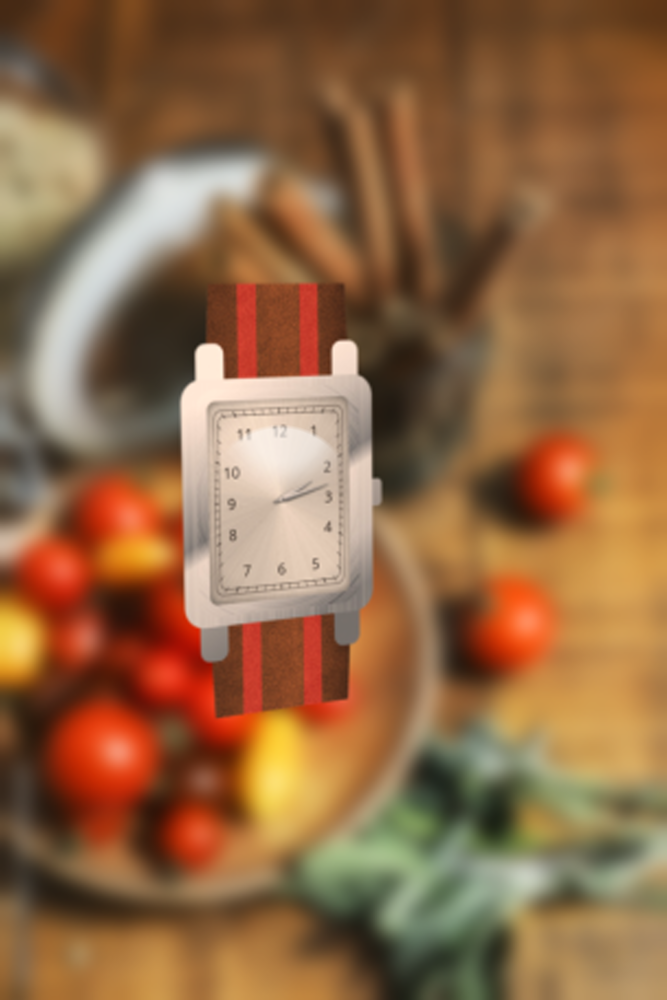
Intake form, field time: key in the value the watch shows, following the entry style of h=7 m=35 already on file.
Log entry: h=2 m=13
